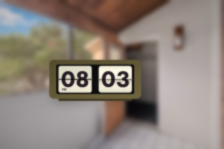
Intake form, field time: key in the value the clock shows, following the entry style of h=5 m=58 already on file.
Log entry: h=8 m=3
